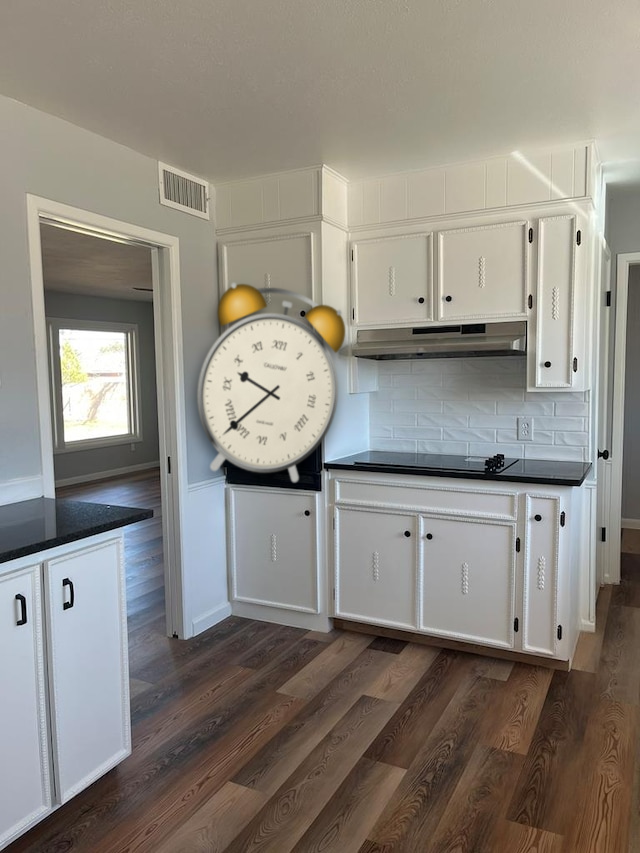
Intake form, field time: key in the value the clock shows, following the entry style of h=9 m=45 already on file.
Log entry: h=9 m=37
